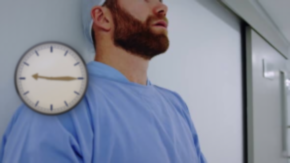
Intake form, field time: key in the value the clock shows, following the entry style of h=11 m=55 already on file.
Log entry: h=9 m=15
